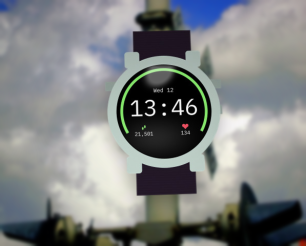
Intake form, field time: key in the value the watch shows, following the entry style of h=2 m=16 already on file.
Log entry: h=13 m=46
